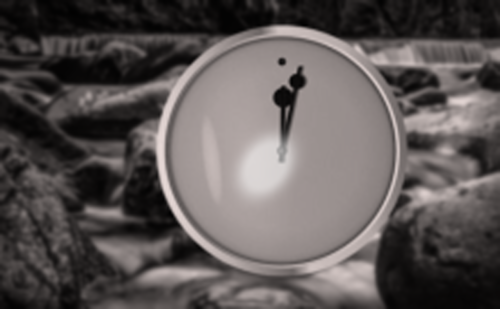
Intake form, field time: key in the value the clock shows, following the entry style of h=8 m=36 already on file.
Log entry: h=12 m=2
